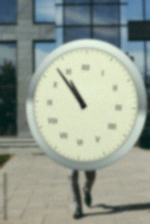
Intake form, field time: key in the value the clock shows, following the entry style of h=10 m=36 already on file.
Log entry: h=10 m=53
